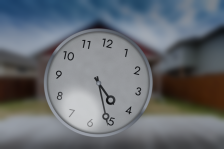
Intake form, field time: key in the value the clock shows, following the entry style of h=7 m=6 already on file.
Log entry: h=4 m=26
